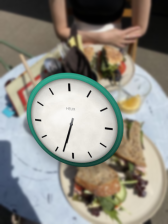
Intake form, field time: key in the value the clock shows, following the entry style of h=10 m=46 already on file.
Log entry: h=6 m=33
